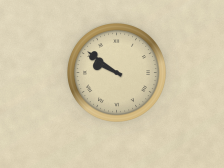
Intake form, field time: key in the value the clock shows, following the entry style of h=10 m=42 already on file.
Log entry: h=9 m=51
